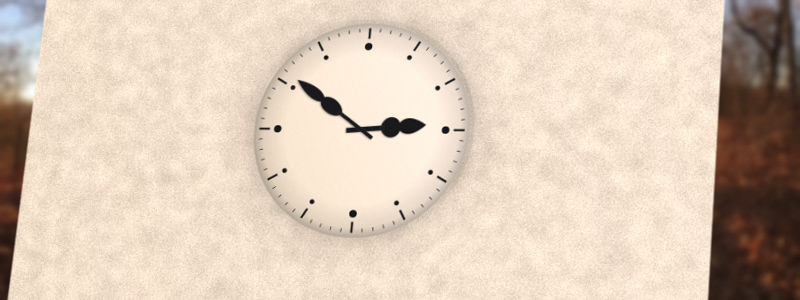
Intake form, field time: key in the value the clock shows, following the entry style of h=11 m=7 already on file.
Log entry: h=2 m=51
